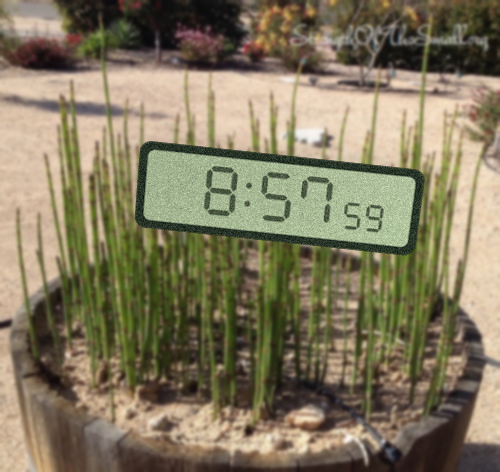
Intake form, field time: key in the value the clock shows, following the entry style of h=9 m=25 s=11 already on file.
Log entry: h=8 m=57 s=59
